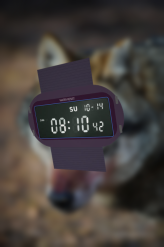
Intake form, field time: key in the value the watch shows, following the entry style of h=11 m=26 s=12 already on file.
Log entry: h=8 m=10 s=42
